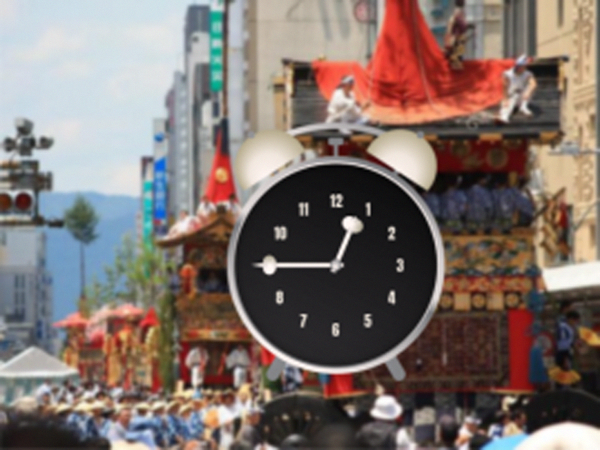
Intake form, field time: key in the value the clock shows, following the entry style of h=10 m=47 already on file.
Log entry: h=12 m=45
